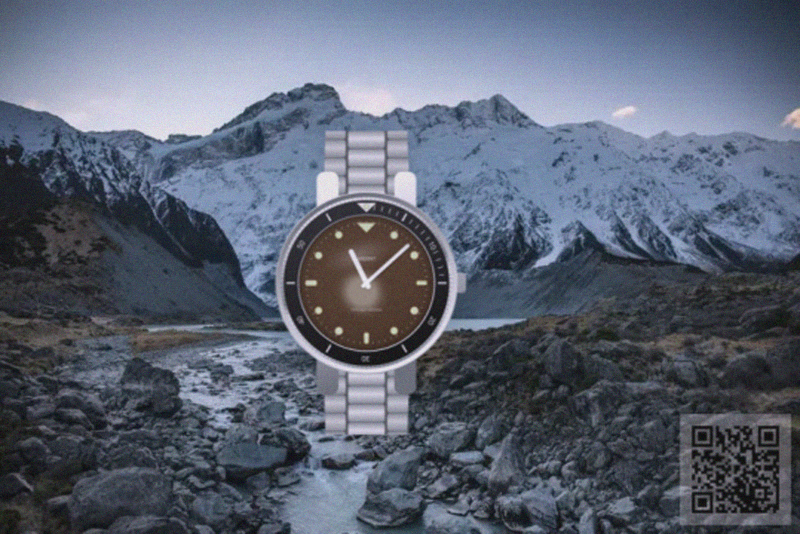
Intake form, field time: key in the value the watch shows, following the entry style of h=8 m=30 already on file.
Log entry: h=11 m=8
